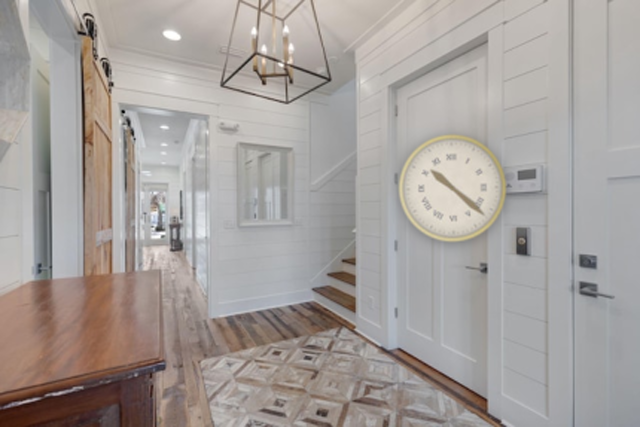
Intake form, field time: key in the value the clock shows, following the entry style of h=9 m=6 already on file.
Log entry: h=10 m=22
